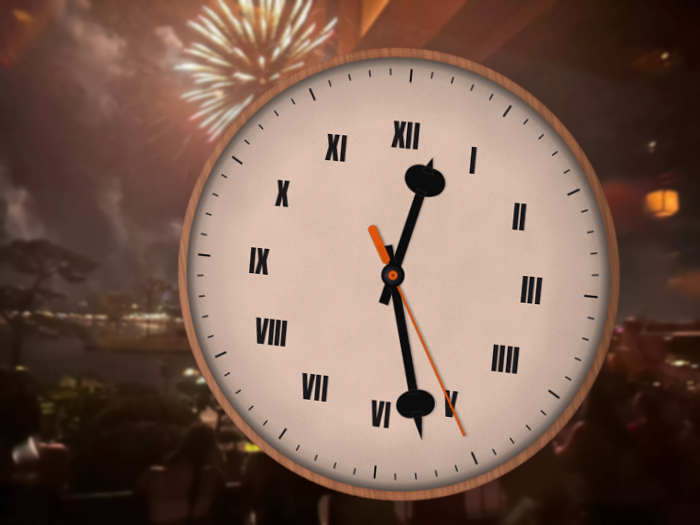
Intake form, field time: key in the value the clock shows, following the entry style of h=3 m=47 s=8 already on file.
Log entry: h=12 m=27 s=25
